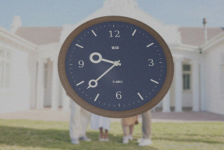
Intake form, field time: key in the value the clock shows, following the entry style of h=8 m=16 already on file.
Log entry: h=9 m=38
